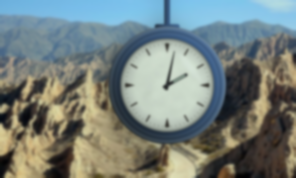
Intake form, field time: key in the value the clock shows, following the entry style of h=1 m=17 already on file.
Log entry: h=2 m=2
